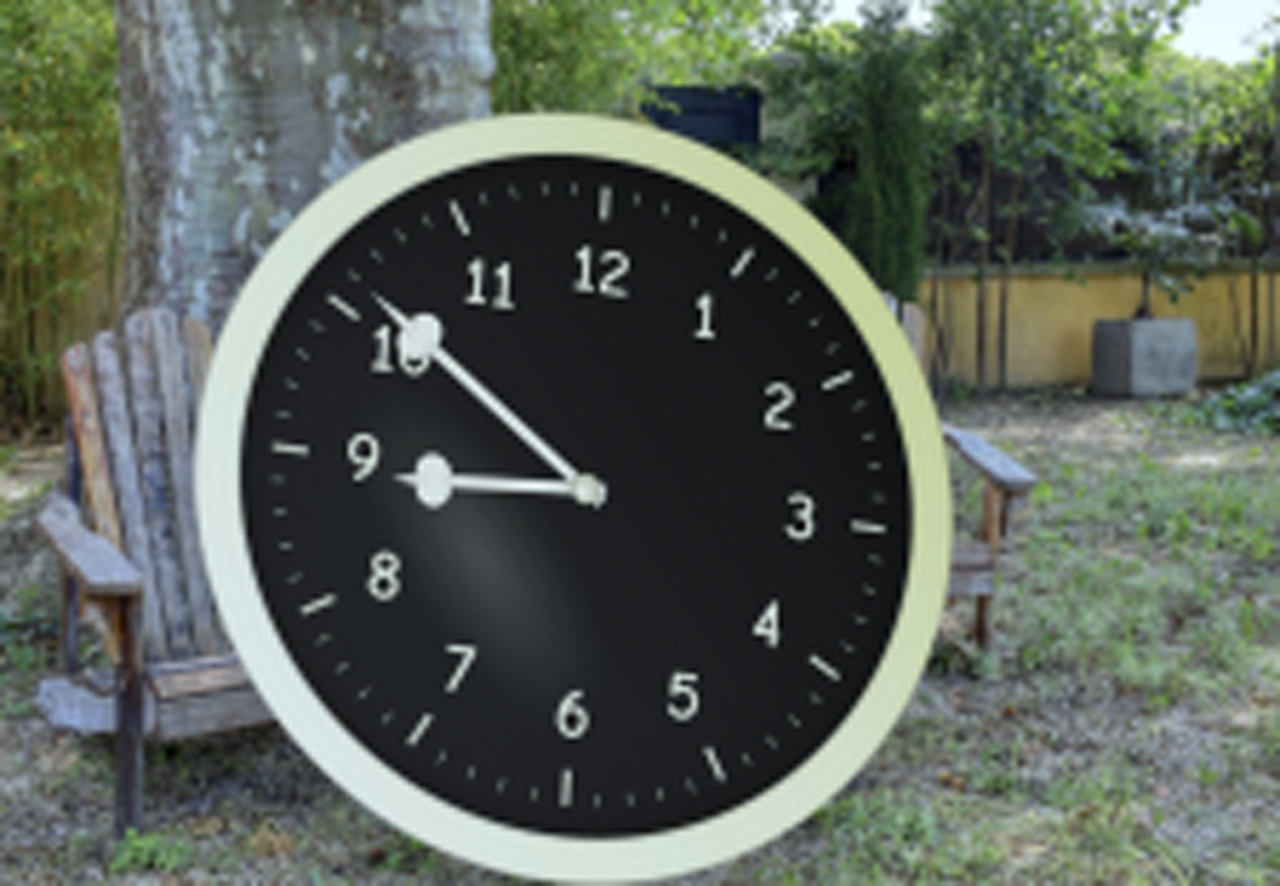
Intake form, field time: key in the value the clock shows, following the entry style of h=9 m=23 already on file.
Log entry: h=8 m=51
